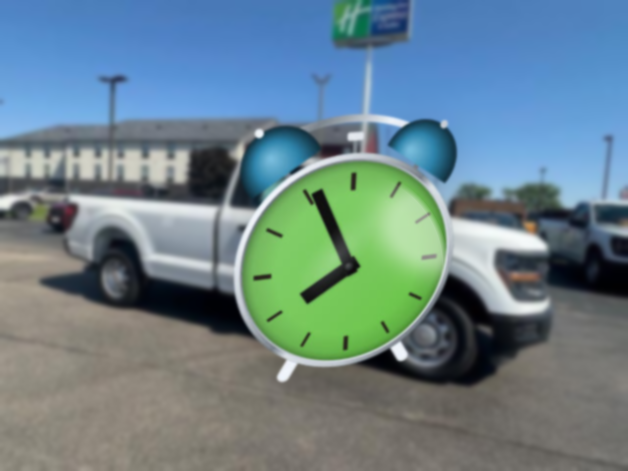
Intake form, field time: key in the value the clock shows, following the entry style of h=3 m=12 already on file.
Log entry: h=7 m=56
